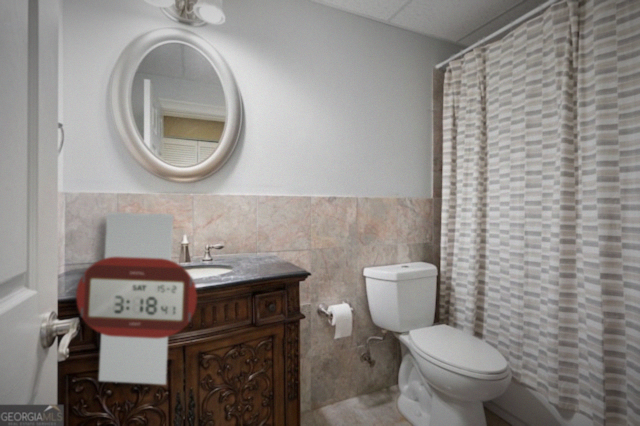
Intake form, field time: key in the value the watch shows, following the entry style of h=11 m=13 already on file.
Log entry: h=3 m=18
